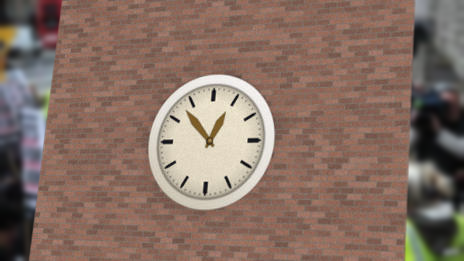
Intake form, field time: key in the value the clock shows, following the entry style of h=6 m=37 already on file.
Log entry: h=12 m=53
